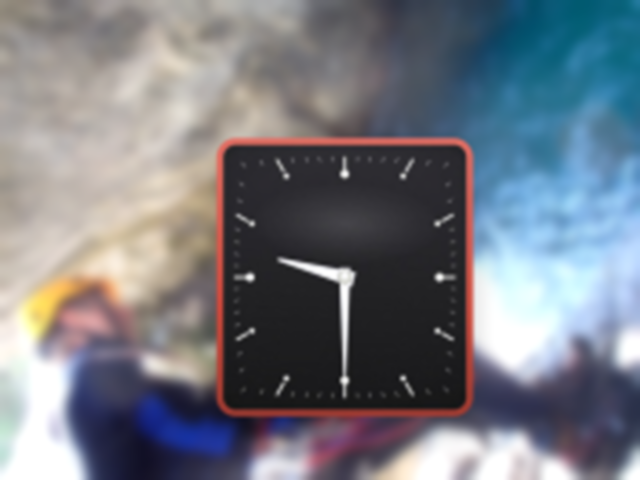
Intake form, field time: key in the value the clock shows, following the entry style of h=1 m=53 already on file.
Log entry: h=9 m=30
